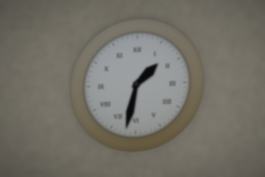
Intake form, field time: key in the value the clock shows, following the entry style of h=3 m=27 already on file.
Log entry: h=1 m=32
